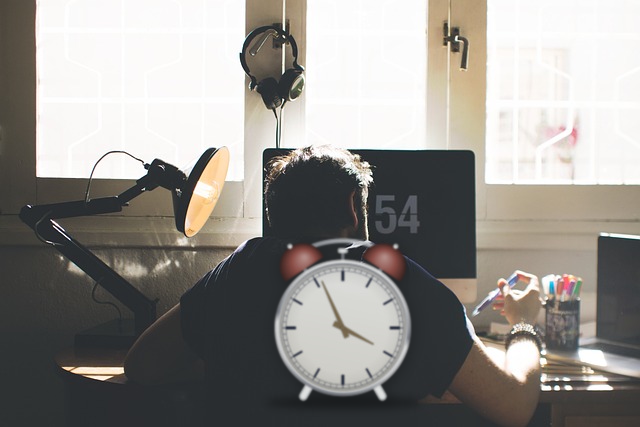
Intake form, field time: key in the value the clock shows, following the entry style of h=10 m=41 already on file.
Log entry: h=3 m=56
